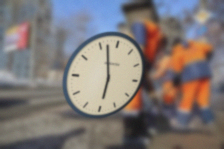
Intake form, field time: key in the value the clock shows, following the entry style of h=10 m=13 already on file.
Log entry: h=5 m=57
